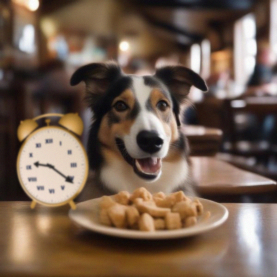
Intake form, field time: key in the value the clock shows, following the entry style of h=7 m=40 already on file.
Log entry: h=9 m=21
